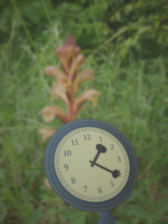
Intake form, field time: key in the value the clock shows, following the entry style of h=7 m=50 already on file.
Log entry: h=1 m=21
